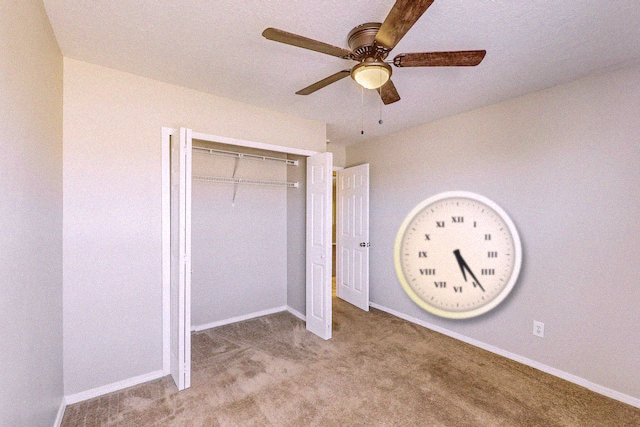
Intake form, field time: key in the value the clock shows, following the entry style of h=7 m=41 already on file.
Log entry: h=5 m=24
